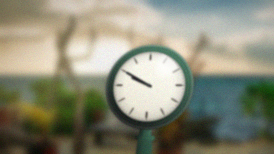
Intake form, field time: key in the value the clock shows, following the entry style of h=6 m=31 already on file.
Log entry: h=9 m=50
